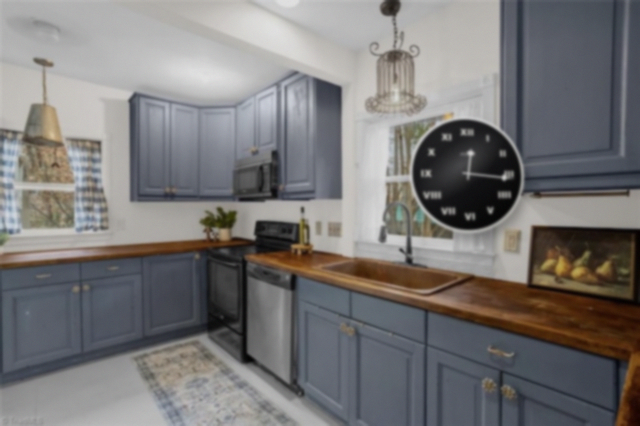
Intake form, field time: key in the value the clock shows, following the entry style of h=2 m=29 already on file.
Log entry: h=12 m=16
